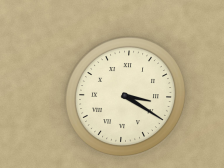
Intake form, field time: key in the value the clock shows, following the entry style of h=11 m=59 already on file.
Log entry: h=3 m=20
